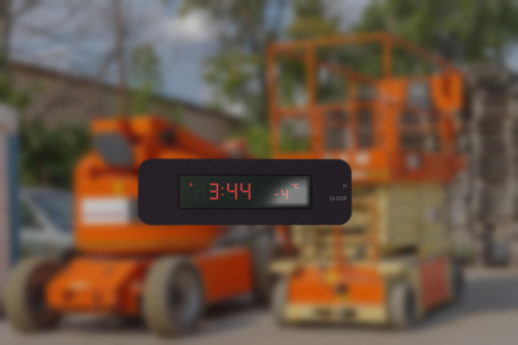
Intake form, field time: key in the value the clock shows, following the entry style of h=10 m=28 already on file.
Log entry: h=3 m=44
